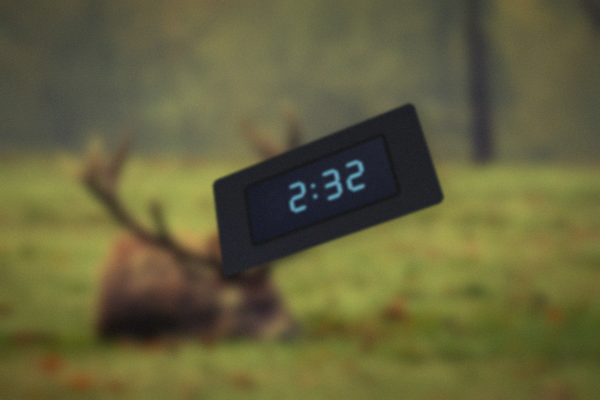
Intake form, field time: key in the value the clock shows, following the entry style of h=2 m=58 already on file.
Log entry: h=2 m=32
